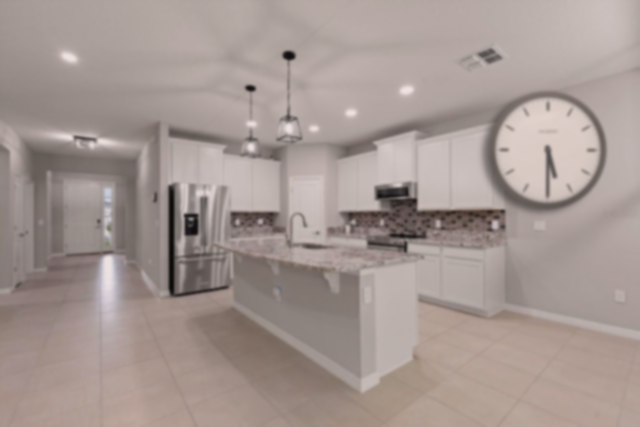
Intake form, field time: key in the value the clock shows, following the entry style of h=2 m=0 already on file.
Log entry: h=5 m=30
